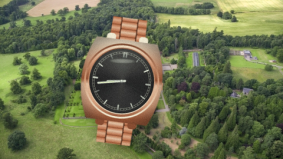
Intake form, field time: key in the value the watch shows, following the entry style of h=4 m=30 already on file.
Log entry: h=8 m=43
